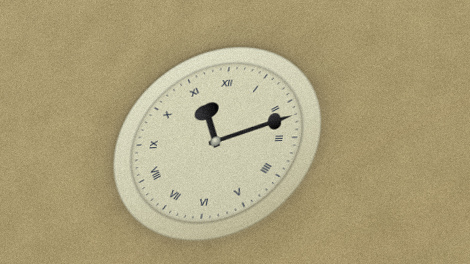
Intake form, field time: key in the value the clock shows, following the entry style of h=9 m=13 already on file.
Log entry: h=11 m=12
